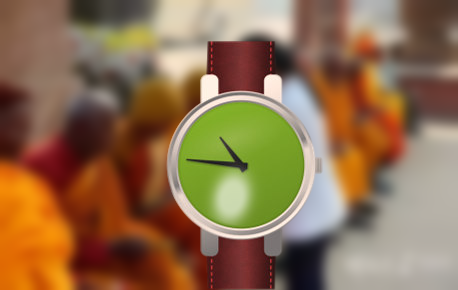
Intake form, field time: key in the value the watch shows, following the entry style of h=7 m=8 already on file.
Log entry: h=10 m=46
